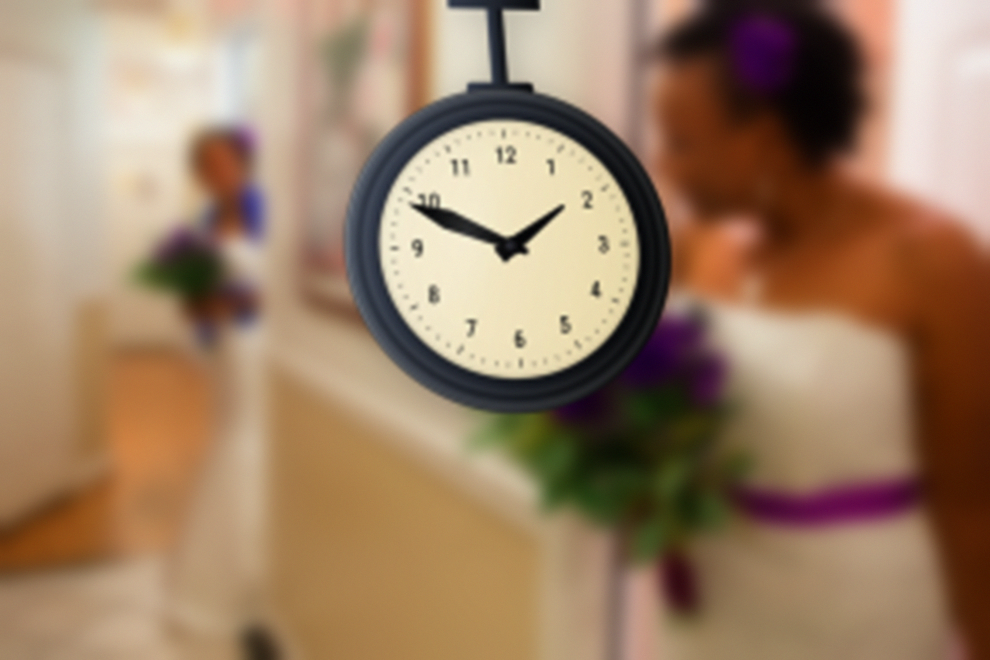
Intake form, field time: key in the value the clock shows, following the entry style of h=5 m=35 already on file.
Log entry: h=1 m=49
